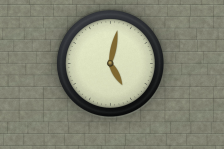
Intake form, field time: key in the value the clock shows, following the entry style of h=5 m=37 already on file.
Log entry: h=5 m=2
